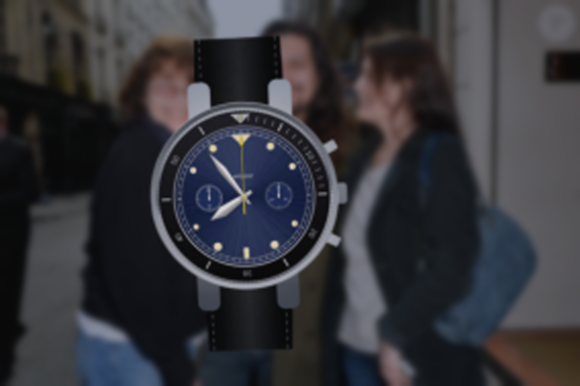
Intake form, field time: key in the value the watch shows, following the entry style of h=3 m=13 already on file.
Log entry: h=7 m=54
